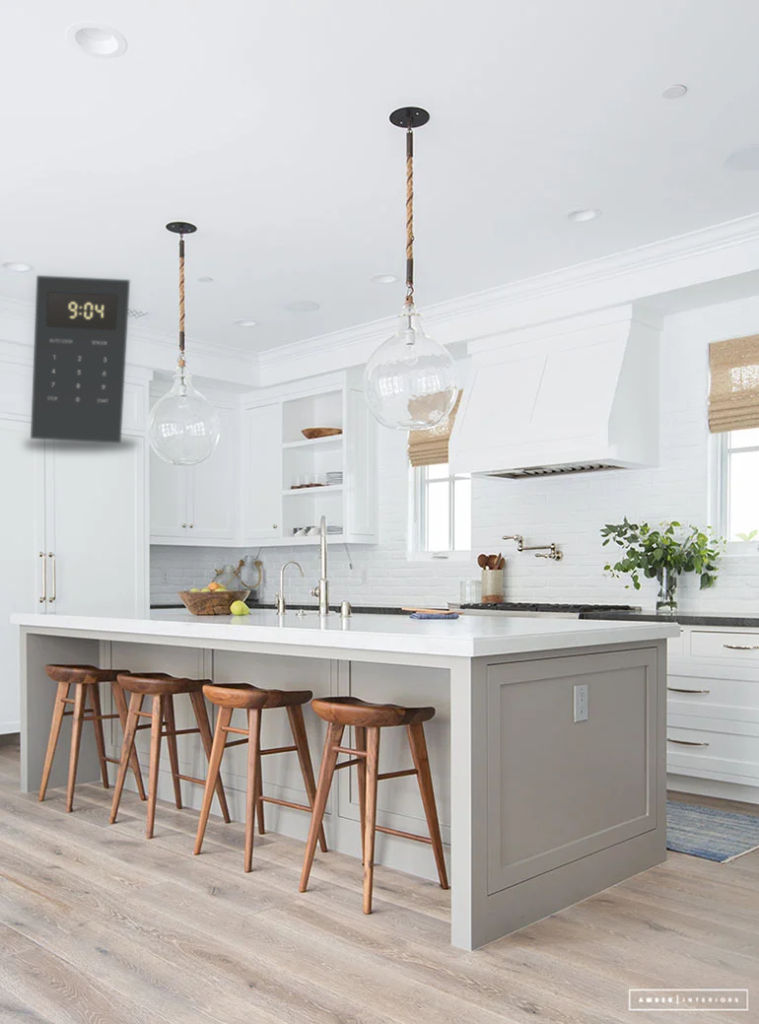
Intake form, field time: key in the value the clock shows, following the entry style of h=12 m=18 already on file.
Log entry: h=9 m=4
